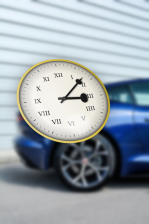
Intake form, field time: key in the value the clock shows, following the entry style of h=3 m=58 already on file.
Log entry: h=3 m=8
